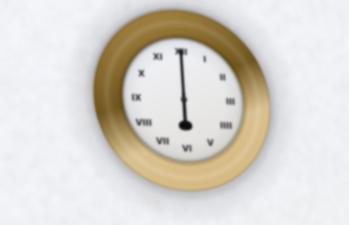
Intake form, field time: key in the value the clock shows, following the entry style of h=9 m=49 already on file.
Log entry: h=6 m=0
